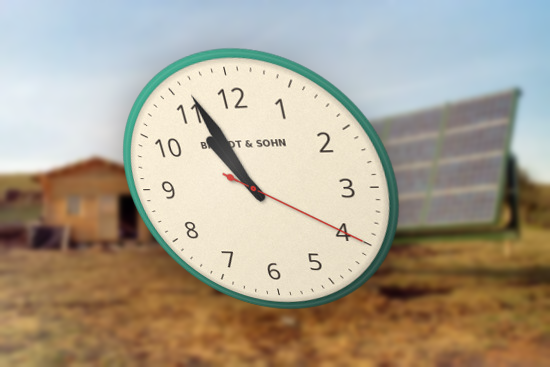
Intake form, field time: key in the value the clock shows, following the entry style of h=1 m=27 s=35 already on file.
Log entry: h=10 m=56 s=20
